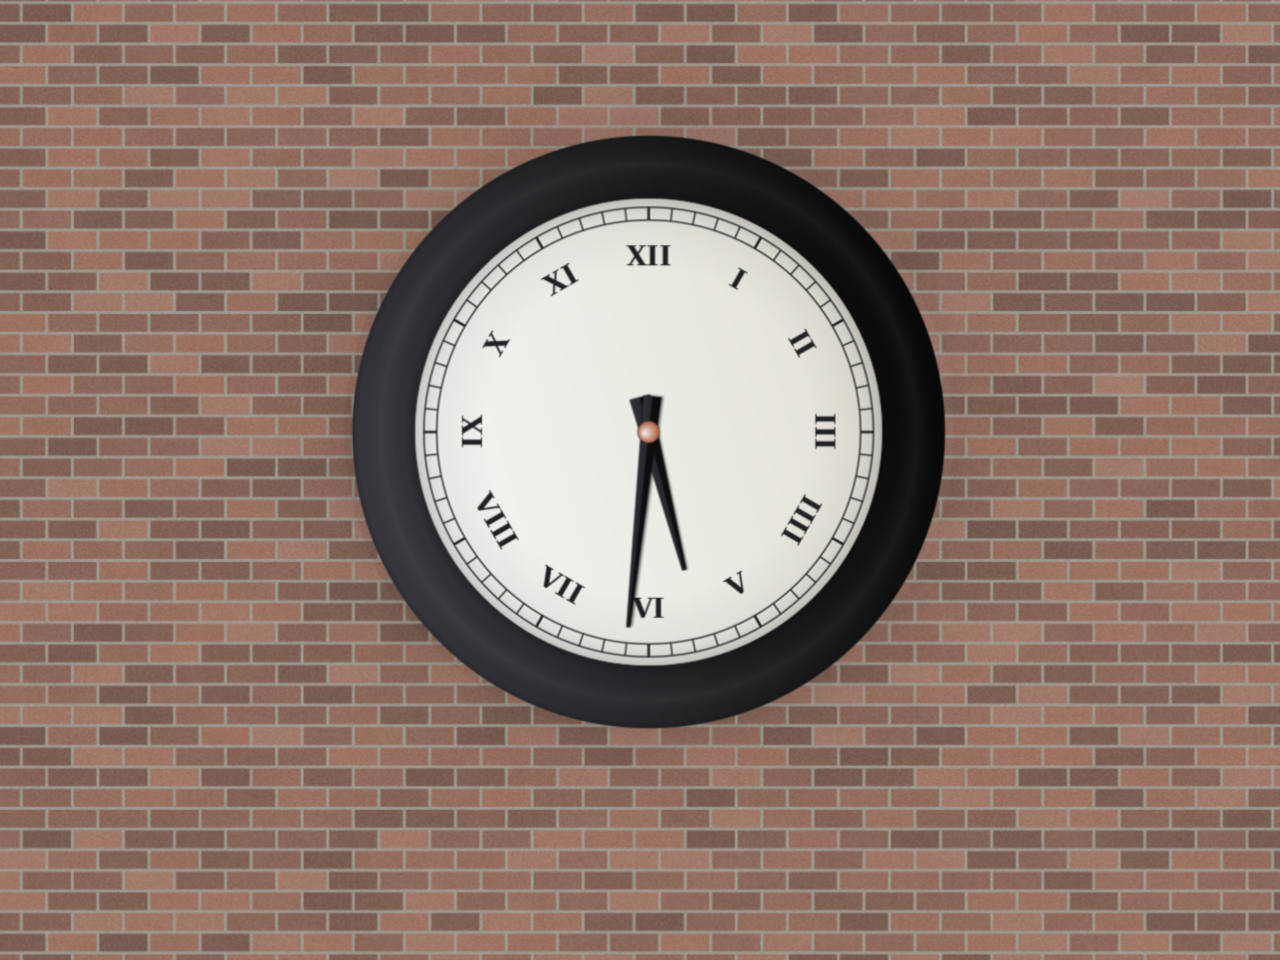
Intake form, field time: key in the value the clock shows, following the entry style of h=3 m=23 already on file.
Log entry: h=5 m=31
